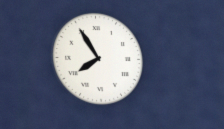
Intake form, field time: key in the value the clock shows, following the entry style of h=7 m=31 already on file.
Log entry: h=7 m=55
